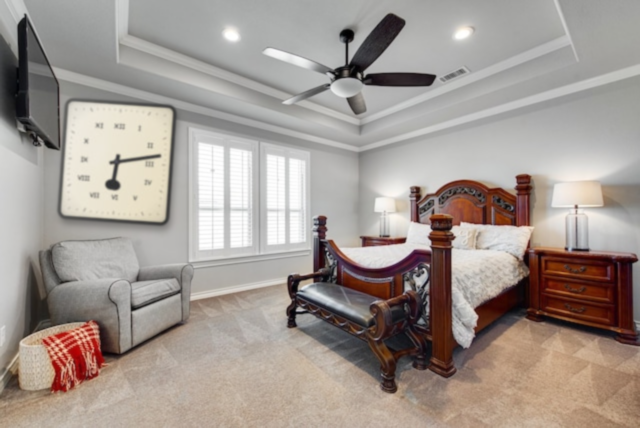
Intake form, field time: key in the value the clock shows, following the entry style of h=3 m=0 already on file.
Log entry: h=6 m=13
